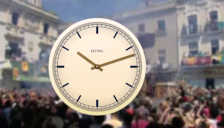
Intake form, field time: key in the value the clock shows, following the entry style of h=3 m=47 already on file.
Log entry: h=10 m=12
